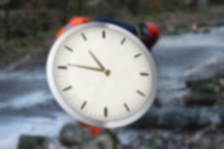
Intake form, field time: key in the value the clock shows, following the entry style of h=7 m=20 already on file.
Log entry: h=10 m=46
